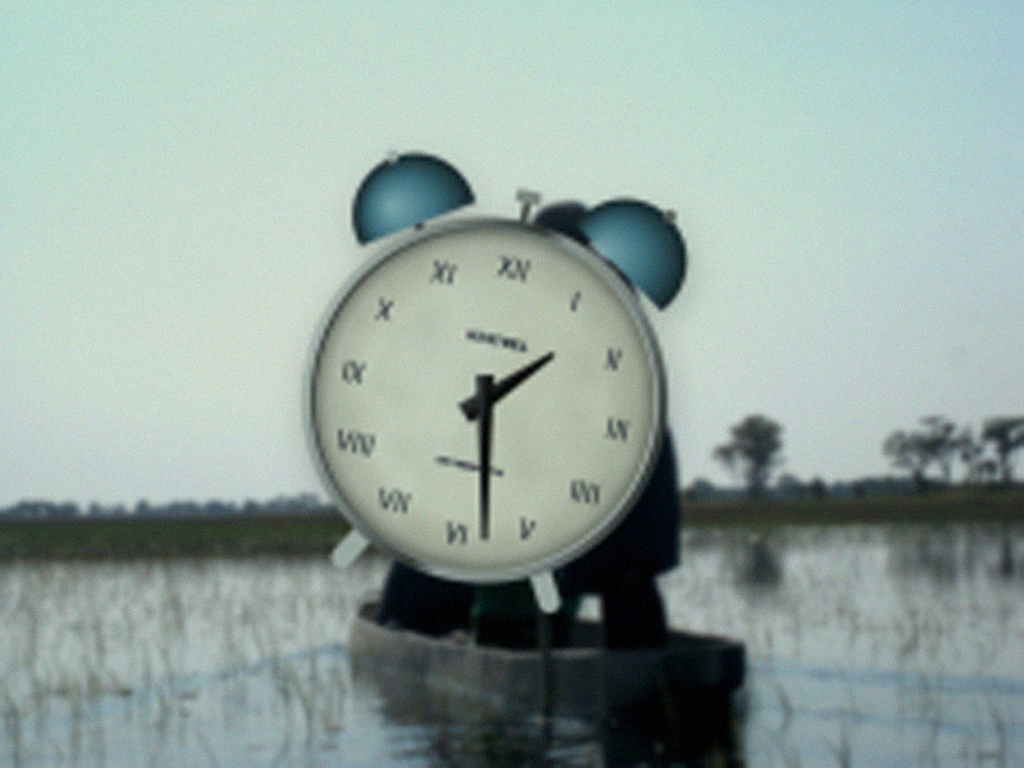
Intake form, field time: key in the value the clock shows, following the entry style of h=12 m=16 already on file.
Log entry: h=1 m=28
